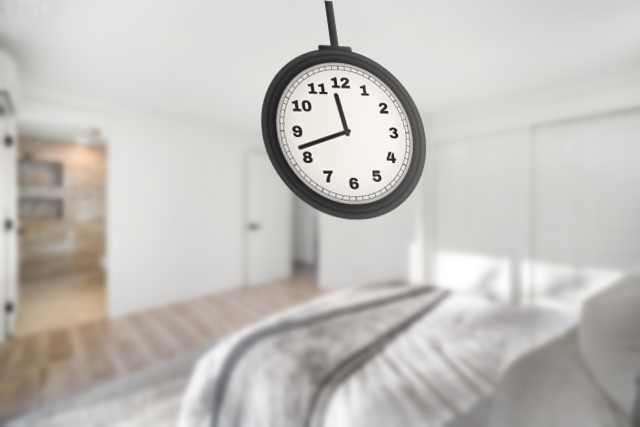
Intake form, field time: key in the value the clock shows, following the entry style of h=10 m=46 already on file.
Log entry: h=11 m=42
